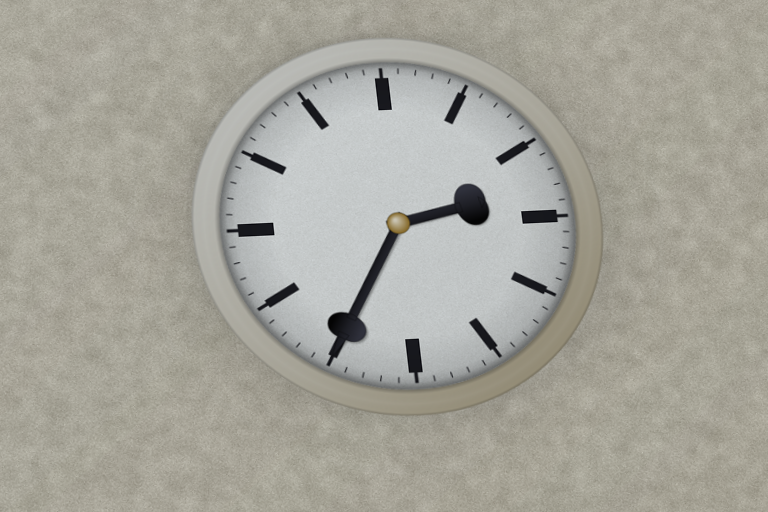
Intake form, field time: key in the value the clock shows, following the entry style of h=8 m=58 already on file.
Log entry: h=2 m=35
